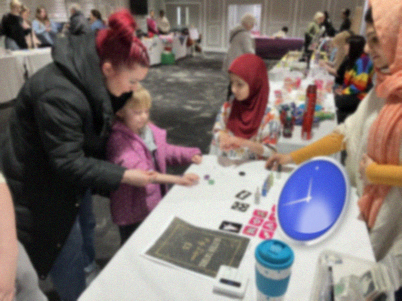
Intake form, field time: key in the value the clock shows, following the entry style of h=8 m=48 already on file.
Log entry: h=11 m=42
